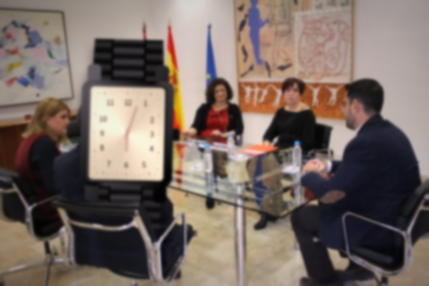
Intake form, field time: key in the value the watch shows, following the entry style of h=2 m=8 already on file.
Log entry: h=6 m=3
